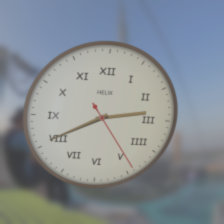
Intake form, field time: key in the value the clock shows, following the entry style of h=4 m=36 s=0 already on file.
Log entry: h=2 m=40 s=24
